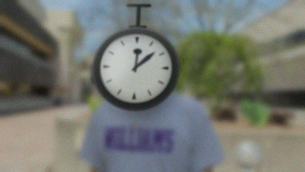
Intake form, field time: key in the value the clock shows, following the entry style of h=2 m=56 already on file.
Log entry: h=12 m=8
